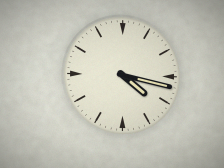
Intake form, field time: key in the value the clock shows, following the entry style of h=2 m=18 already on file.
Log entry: h=4 m=17
